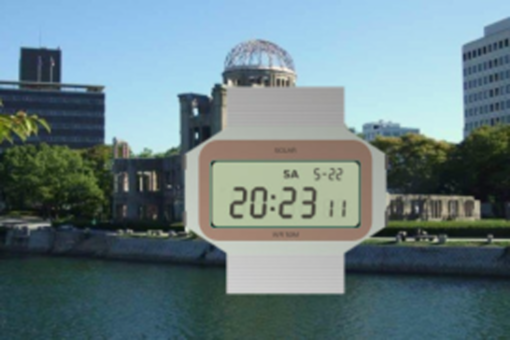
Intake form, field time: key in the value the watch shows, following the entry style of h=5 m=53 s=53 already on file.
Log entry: h=20 m=23 s=11
